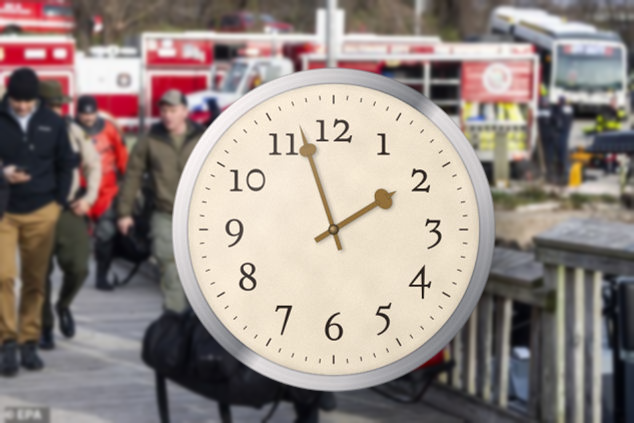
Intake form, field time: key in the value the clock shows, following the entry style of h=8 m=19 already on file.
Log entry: h=1 m=57
